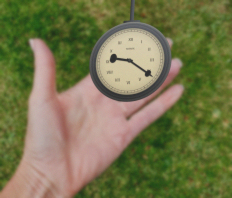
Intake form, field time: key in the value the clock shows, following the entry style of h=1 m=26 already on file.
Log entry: h=9 m=21
